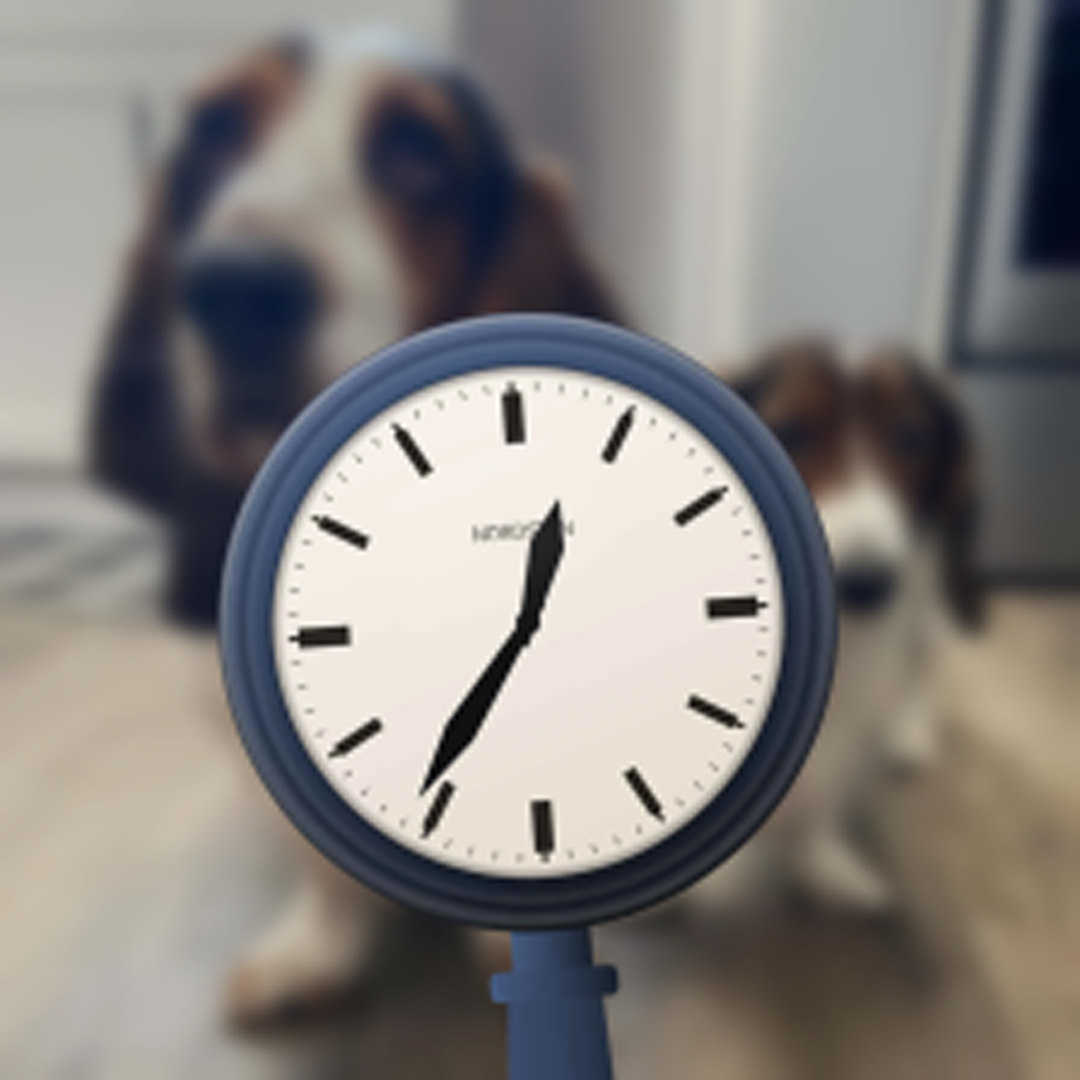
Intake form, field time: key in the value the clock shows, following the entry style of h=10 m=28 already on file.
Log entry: h=12 m=36
